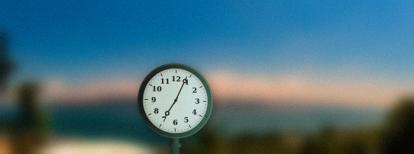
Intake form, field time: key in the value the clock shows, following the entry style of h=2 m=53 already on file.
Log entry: h=7 m=4
